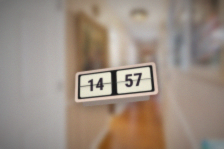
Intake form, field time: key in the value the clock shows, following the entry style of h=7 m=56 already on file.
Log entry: h=14 m=57
